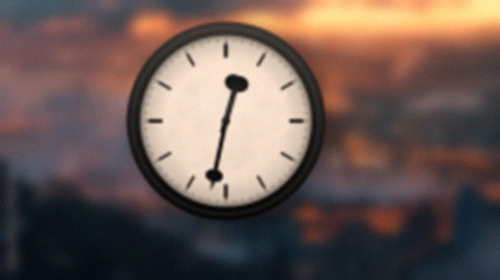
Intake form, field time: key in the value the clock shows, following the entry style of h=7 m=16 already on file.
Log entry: h=12 m=32
